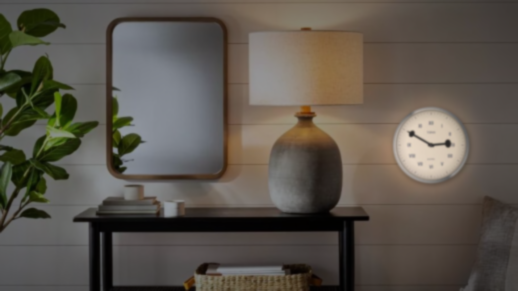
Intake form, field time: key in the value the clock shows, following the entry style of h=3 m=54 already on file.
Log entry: h=2 m=50
